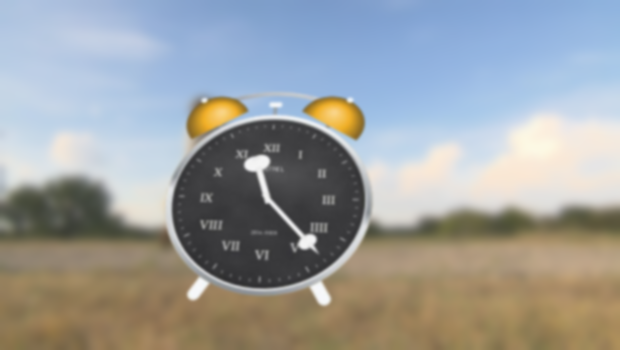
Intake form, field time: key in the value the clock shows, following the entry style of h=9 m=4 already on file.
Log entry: h=11 m=23
